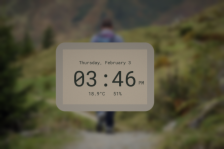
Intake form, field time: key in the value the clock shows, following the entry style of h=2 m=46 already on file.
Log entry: h=3 m=46
